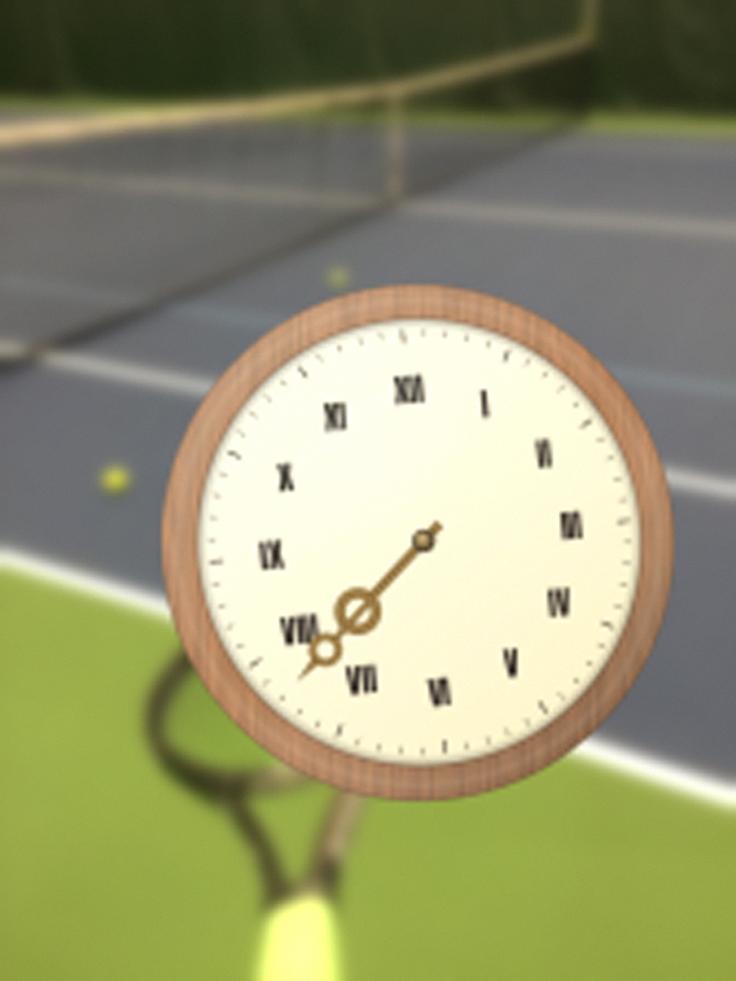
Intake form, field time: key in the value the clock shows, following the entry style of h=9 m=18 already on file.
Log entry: h=7 m=38
